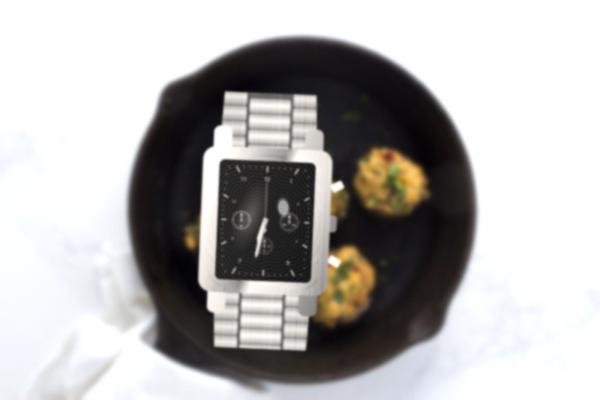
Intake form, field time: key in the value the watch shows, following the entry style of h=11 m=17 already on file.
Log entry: h=6 m=32
